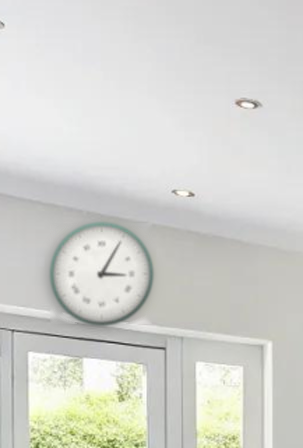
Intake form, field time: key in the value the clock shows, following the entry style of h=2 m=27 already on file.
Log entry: h=3 m=5
